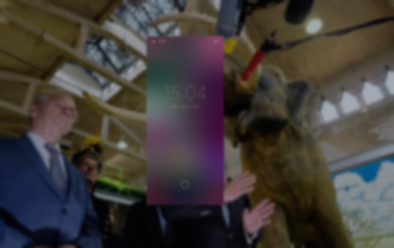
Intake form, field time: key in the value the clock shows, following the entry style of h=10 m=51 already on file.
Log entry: h=15 m=4
